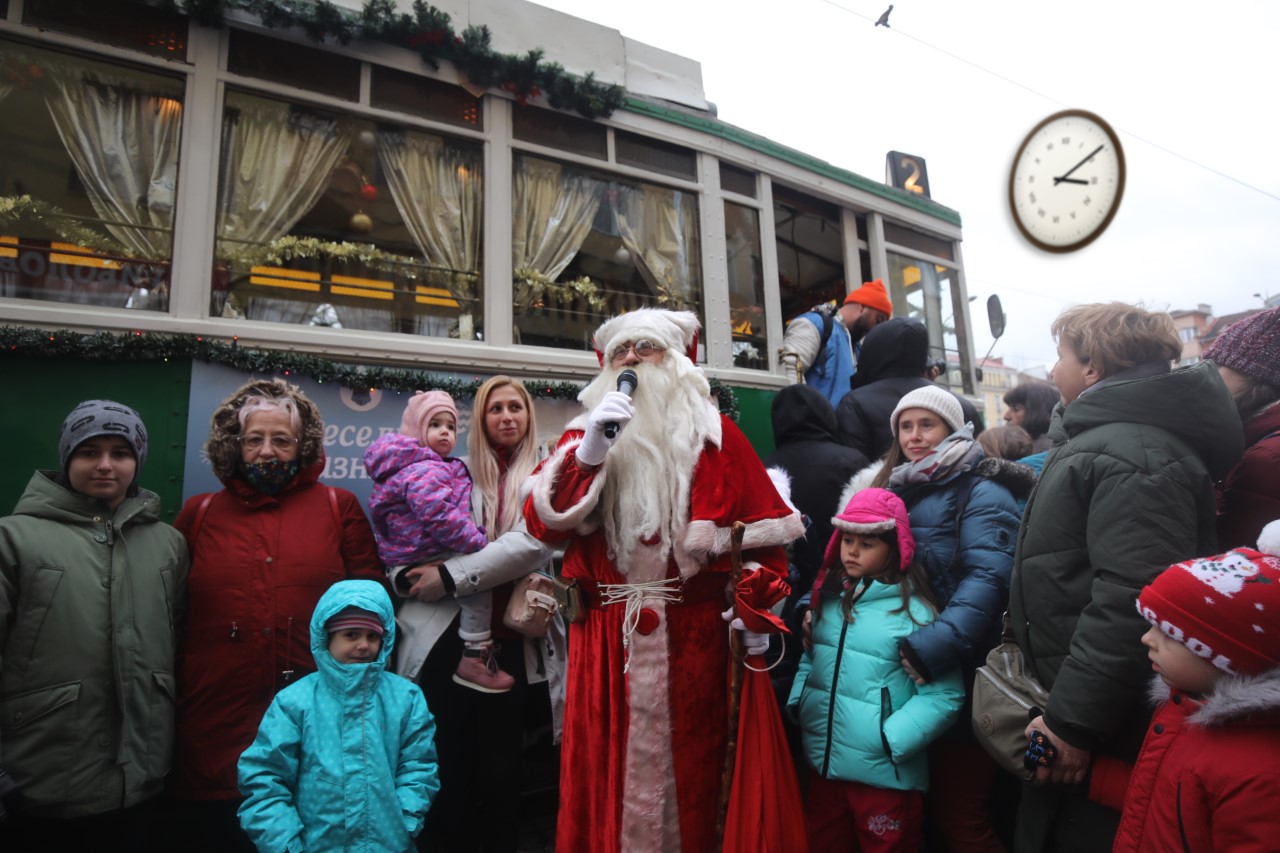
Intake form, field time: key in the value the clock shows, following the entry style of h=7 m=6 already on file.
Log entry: h=3 m=9
